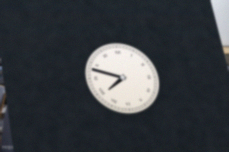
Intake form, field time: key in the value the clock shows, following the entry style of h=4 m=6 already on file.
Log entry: h=7 m=48
